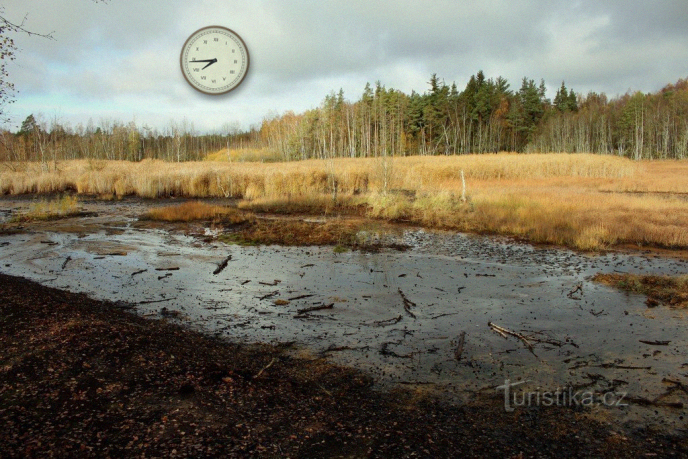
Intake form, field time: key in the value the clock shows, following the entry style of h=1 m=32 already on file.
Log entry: h=7 m=44
